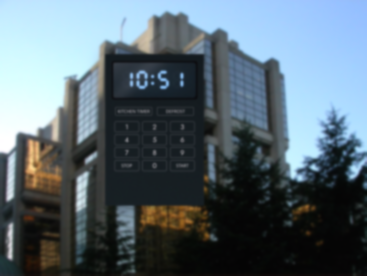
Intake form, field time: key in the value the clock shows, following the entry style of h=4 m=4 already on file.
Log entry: h=10 m=51
